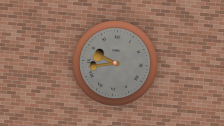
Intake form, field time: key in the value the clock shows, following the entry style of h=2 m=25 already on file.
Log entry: h=9 m=43
